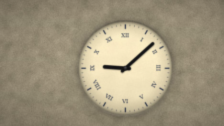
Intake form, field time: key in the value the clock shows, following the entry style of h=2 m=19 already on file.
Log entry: h=9 m=8
